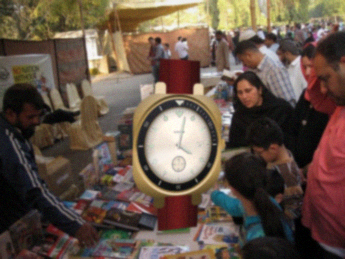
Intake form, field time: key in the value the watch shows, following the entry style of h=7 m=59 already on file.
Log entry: h=4 m=2
